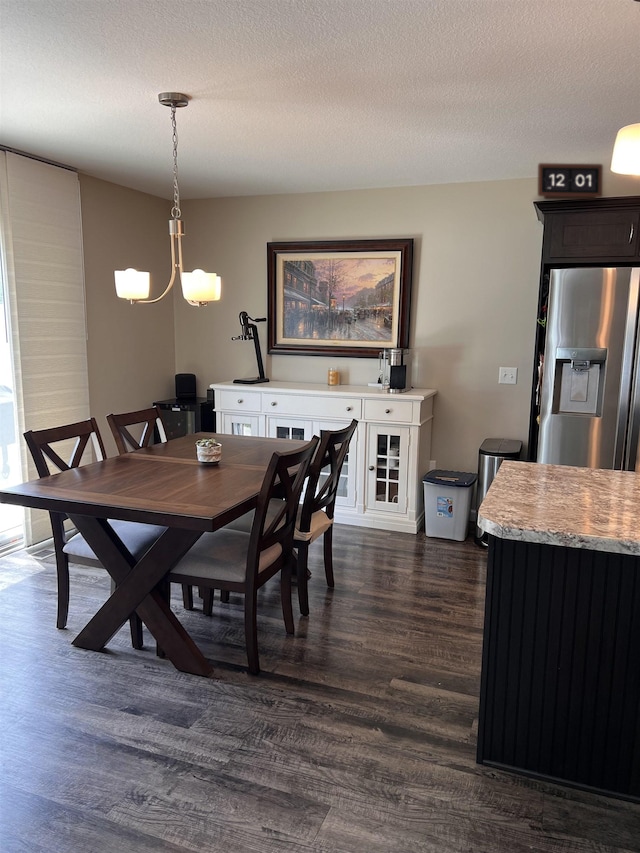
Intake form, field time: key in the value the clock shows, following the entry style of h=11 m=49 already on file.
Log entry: h=12 m=1
